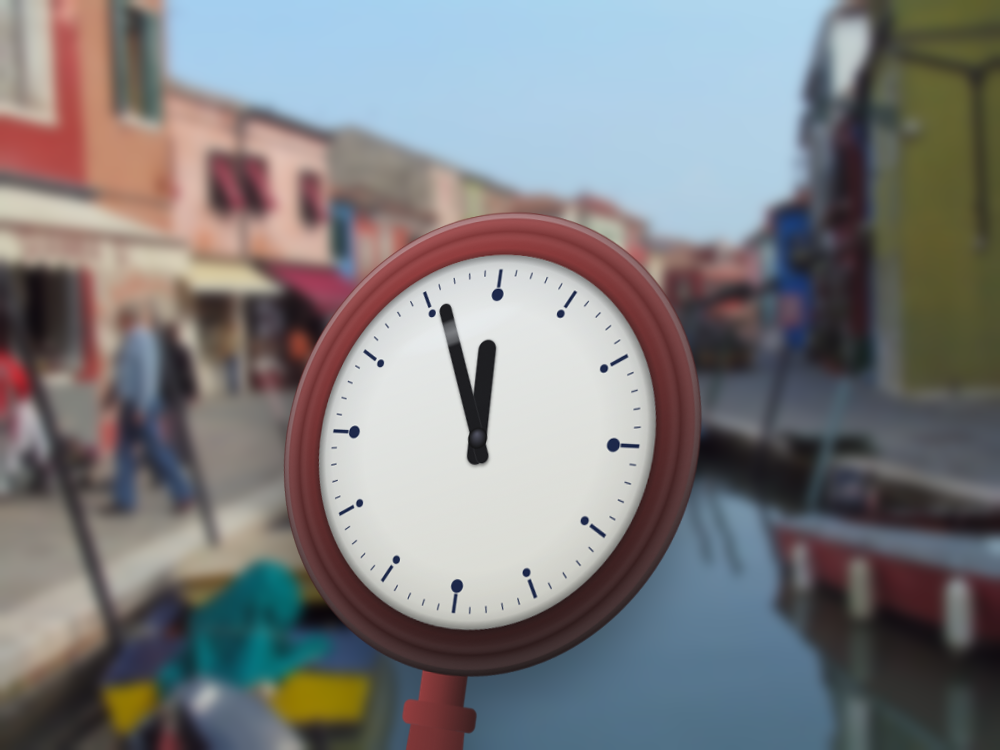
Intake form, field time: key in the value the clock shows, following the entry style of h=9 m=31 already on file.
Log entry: h=11 m=56
